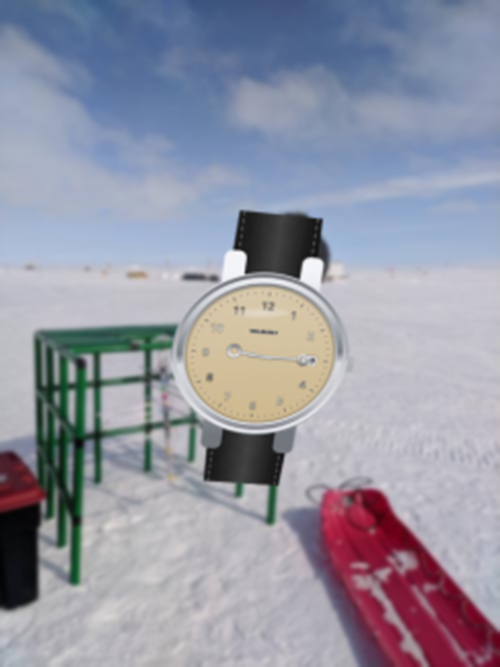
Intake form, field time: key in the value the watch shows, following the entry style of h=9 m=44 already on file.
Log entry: h=9 m=15
